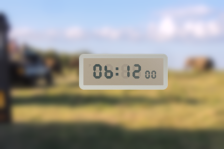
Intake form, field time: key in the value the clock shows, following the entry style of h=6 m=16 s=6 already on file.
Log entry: h=6 m=12 s=0
